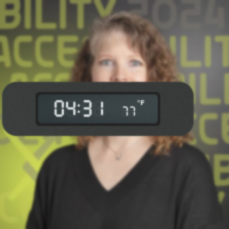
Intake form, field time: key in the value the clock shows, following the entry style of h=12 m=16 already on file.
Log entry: h=4 m=31
